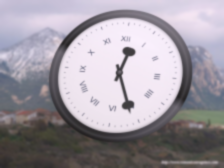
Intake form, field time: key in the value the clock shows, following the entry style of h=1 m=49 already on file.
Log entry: h=12 m=26
